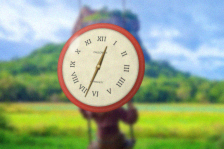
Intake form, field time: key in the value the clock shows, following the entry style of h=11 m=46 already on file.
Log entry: h=12 m=33
